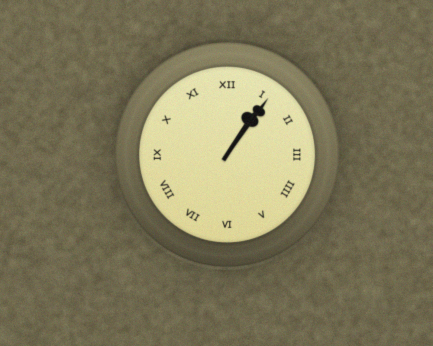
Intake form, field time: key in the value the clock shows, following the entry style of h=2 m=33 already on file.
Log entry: h=1 m=6
